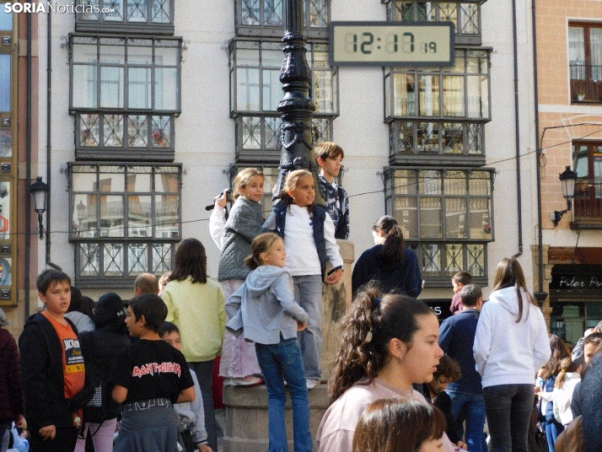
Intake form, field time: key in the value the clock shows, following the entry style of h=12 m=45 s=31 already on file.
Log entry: h=12 m=17 s=19
